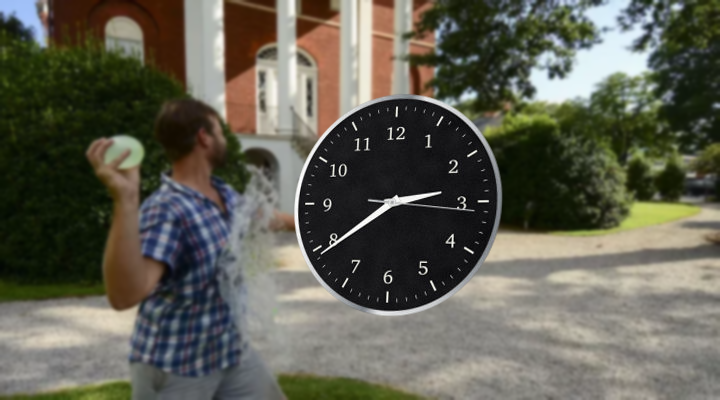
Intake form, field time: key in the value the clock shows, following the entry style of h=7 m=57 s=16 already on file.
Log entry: h=2 m=39 s=16
